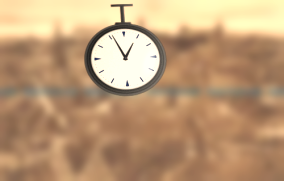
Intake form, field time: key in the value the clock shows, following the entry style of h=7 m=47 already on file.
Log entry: h=12 m=56
